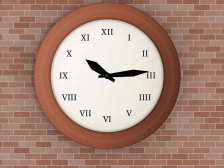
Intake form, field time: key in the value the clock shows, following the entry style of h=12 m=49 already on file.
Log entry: h=10 m=14
